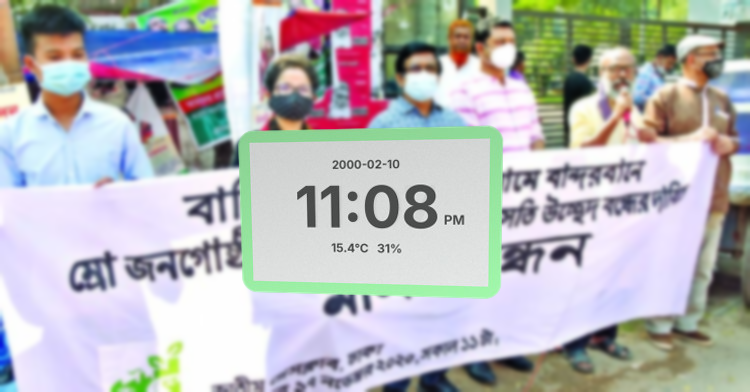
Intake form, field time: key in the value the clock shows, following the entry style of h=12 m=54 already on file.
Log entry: h=11 m=8
